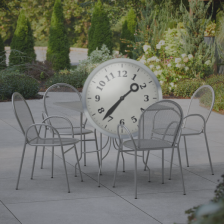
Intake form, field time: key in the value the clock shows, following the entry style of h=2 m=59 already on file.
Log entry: h=1 m=37
